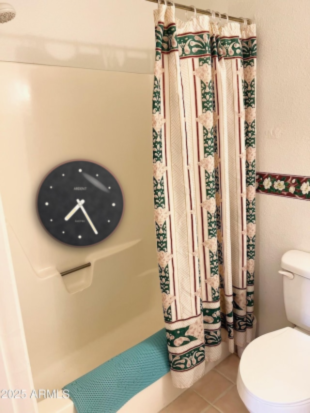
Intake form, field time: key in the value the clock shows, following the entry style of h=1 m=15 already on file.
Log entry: h=7 m=25
